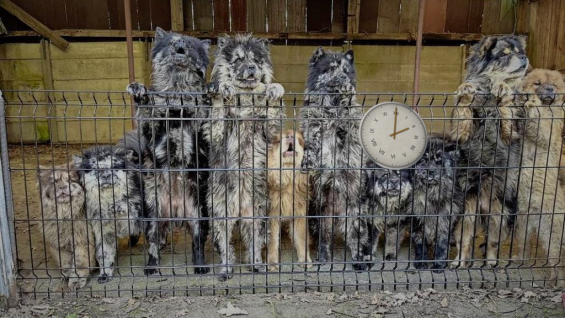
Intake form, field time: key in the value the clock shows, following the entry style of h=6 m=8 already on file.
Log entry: h=2 m=0
